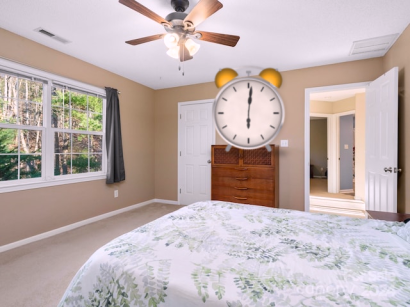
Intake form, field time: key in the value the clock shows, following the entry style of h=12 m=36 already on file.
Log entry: h=6 m=1
